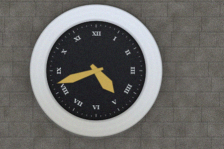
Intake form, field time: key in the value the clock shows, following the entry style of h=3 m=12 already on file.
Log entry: h=4 m=42
